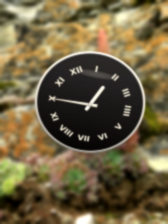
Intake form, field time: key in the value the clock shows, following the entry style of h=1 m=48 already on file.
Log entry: h=1 m=50
